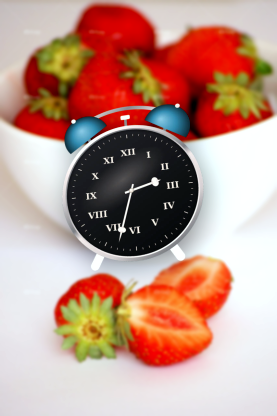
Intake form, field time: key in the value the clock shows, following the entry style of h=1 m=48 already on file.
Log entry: h=2 m=33
